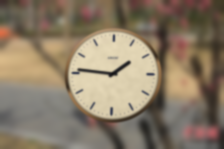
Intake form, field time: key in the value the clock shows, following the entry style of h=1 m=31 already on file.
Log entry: h=1 m=46
